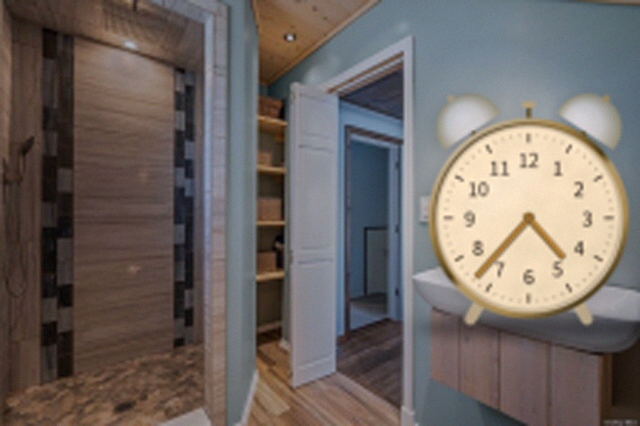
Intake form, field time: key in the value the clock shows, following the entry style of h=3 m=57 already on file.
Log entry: h=4 m=37
